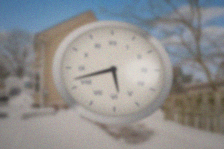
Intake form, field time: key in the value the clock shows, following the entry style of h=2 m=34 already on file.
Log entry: h=5 m=42
